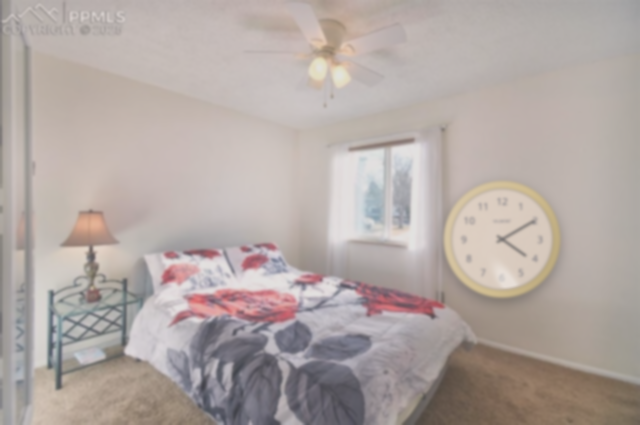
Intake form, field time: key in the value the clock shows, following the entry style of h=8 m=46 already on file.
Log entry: h=4 m=10
